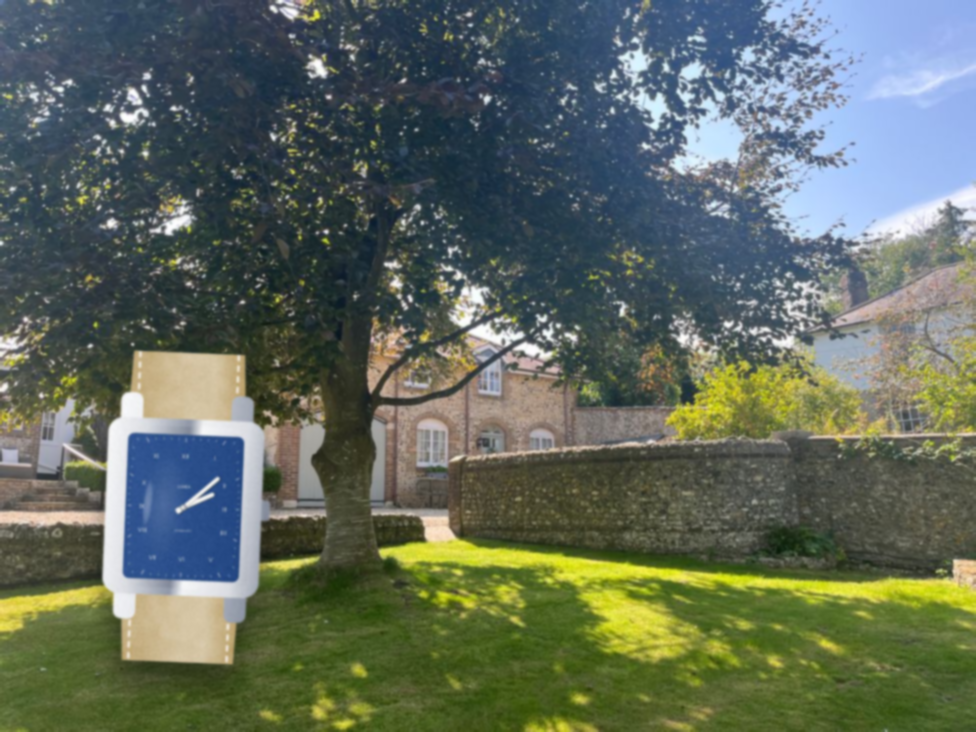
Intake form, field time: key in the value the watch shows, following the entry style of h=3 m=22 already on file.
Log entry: h=2 m=8
